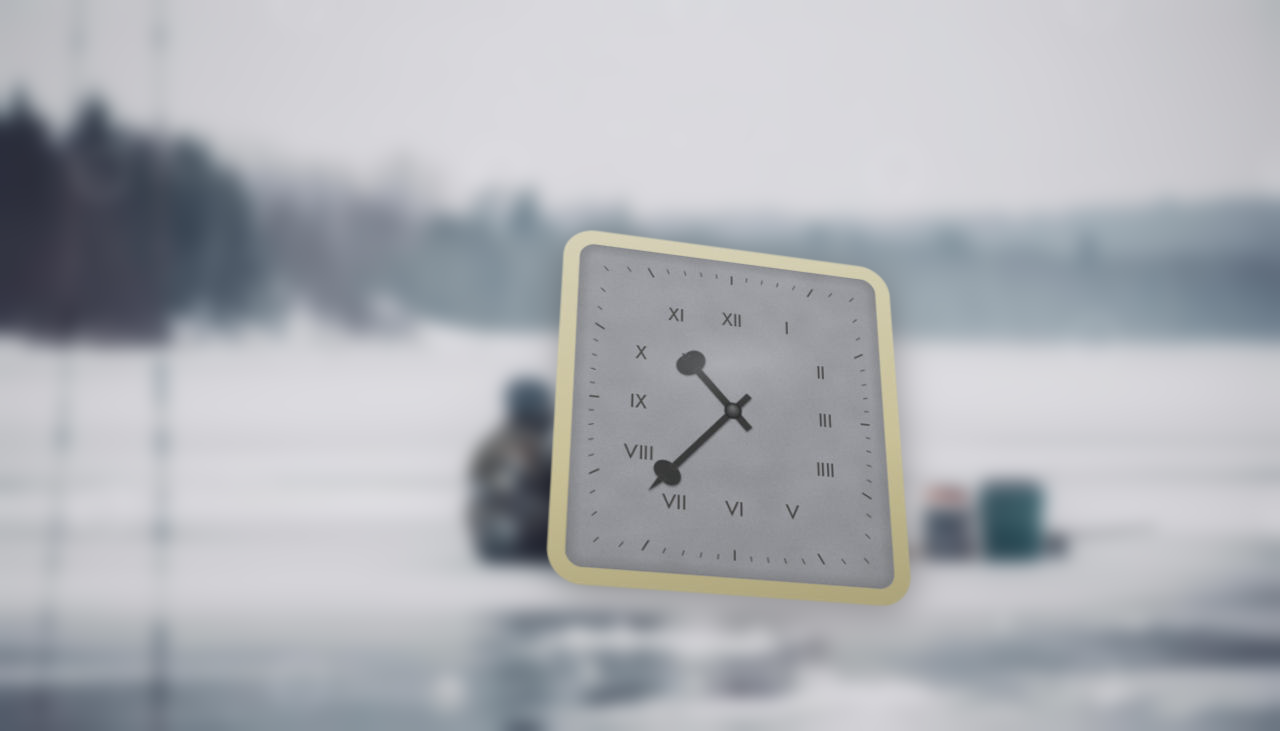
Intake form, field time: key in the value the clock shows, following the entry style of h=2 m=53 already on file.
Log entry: h=10 m=37
